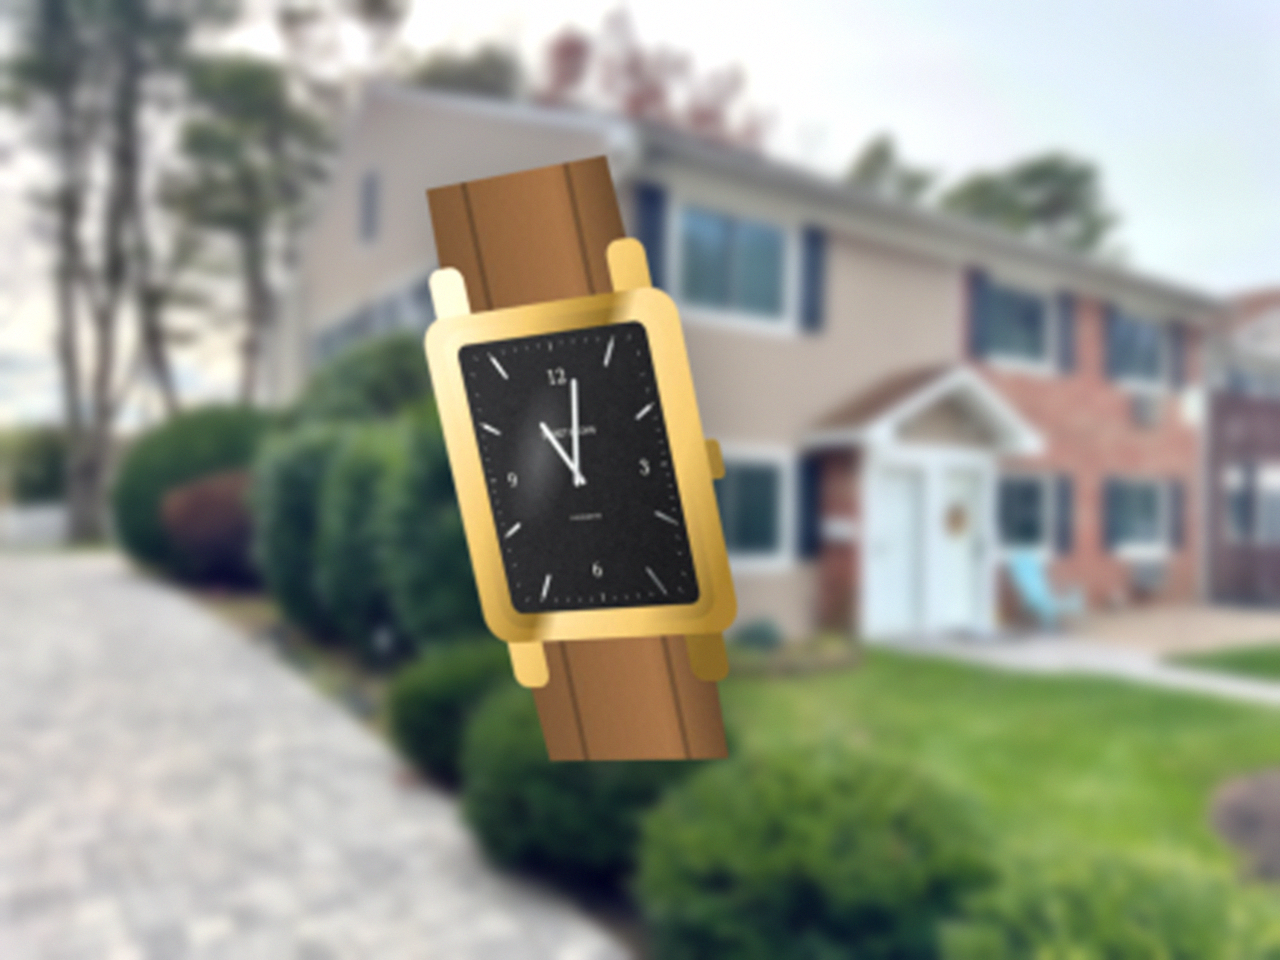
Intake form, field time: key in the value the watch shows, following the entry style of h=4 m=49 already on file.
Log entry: h=11 m=2
